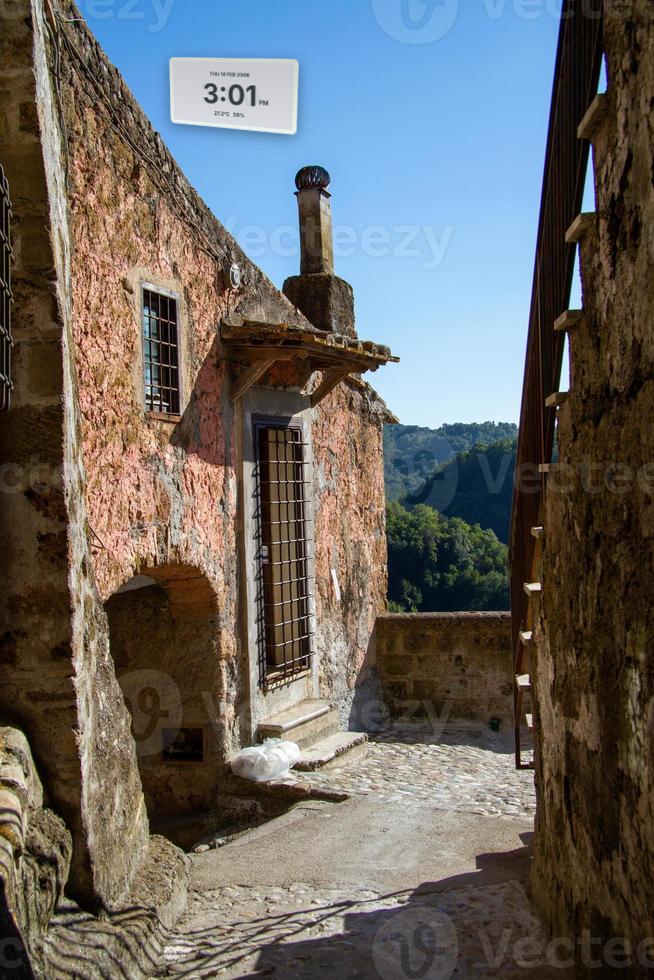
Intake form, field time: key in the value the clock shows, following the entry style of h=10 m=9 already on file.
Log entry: h=3 m=1
